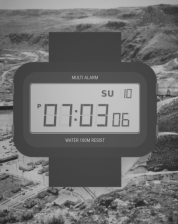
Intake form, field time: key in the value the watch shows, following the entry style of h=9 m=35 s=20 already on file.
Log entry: h=7 m=3 s=6
